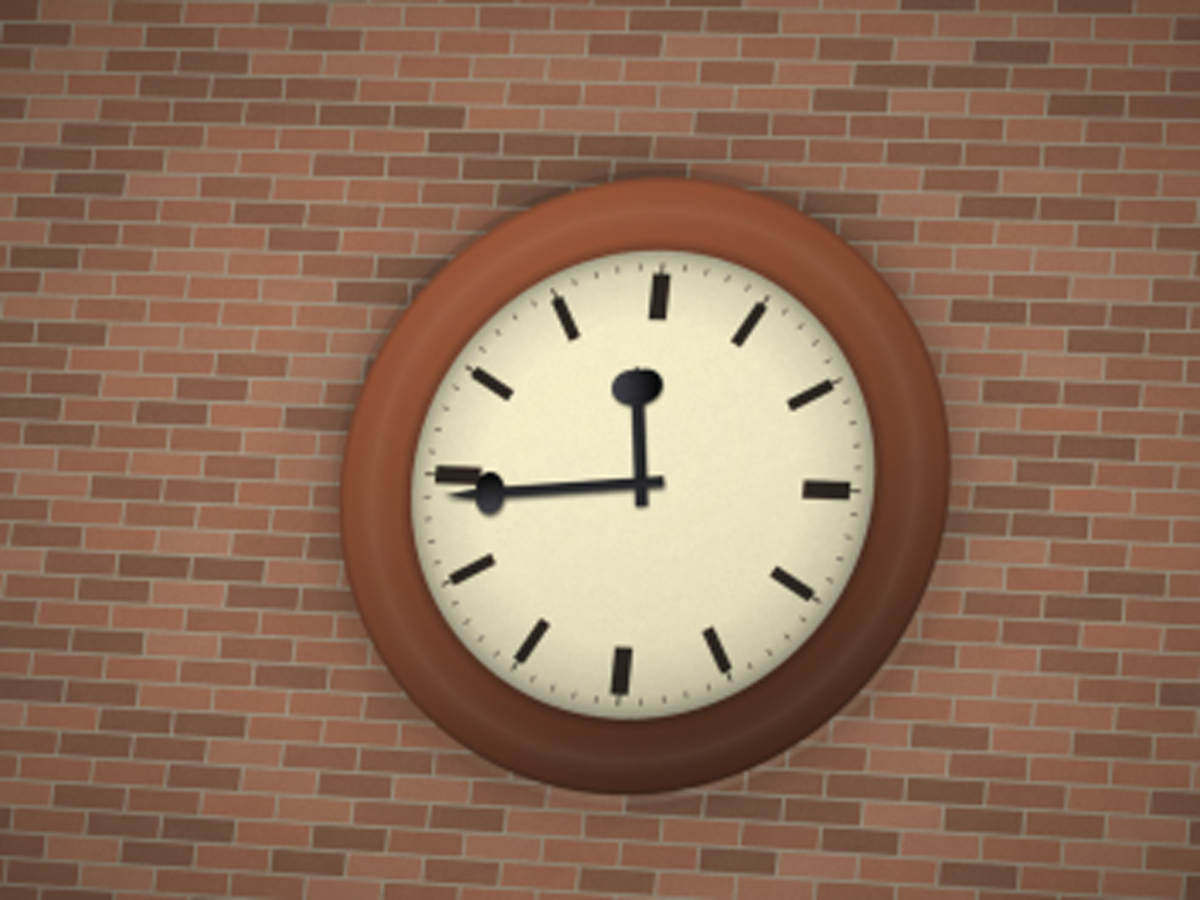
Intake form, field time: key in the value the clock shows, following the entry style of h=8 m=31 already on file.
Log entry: h=11 m=44
